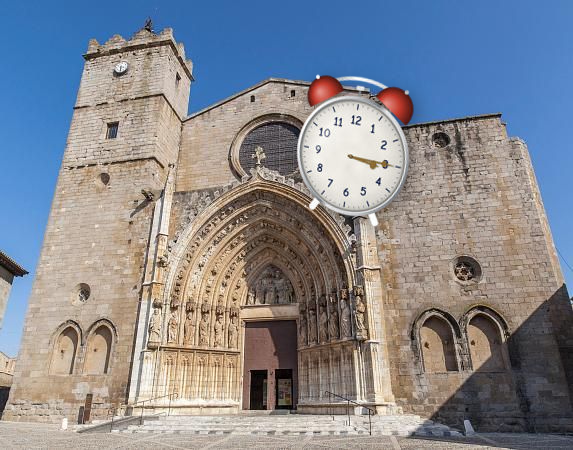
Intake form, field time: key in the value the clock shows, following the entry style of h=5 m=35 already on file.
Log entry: h=3 m=15
